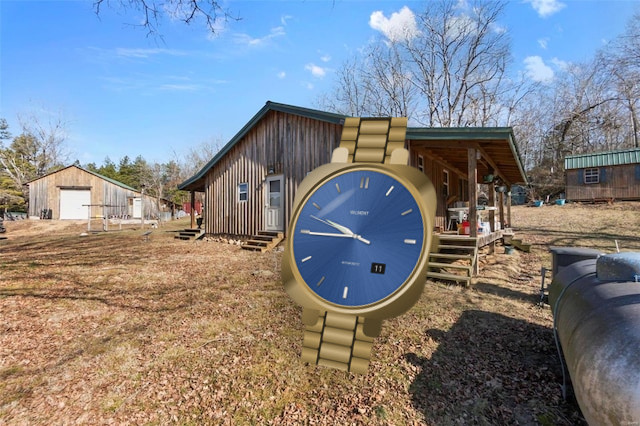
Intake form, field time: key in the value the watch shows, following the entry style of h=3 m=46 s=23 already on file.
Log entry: h=9 m=44 s=48
